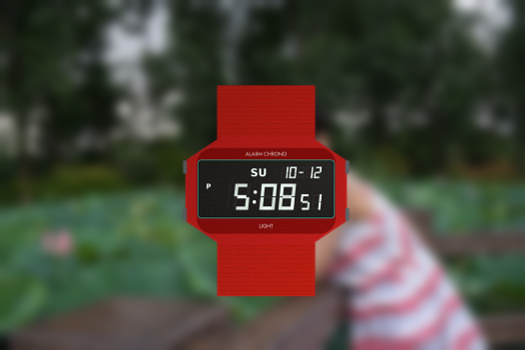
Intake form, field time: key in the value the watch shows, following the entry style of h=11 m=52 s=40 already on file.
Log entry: h=5 m=8 s=51
